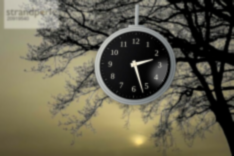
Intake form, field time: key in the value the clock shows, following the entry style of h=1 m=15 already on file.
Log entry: h=2 m=27
